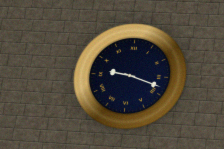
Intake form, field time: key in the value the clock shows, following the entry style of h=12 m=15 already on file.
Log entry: h=9 m=18
